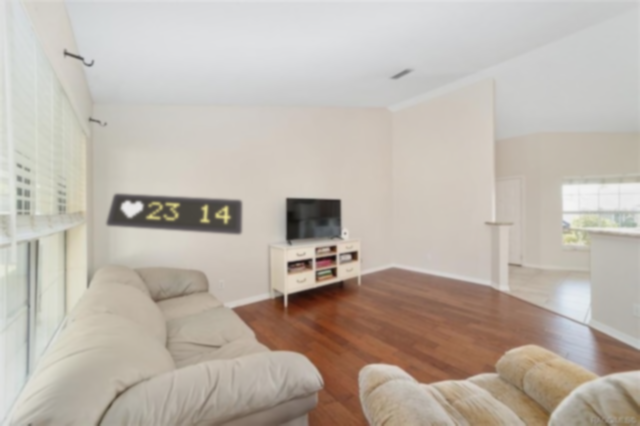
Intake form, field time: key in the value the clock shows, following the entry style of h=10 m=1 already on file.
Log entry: h=23 m=14
